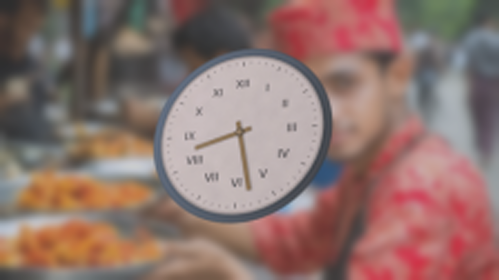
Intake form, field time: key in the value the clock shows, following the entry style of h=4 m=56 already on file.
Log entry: h=8 m=28
